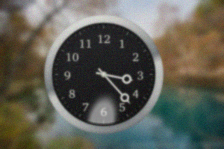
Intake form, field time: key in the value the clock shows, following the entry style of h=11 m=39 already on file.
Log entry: h=3 m=23
